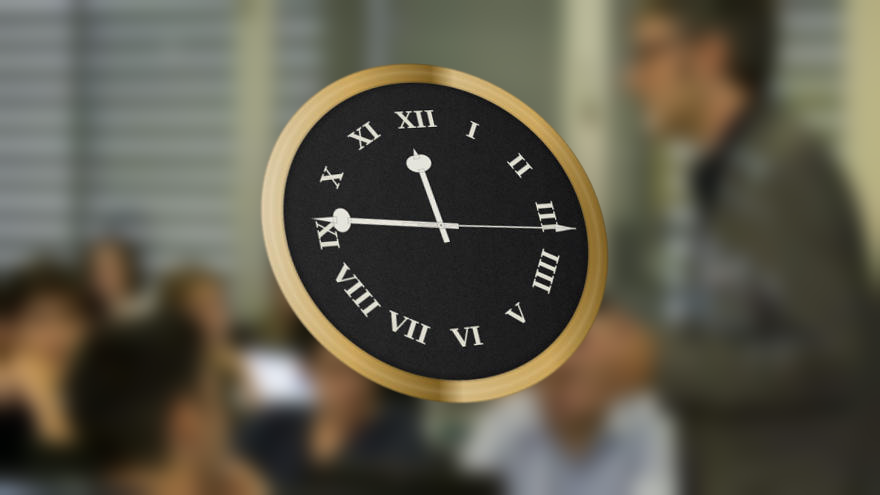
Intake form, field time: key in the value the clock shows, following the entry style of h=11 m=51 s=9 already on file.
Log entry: h=11 m=46 s=16
